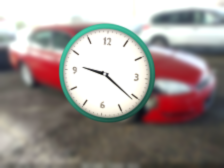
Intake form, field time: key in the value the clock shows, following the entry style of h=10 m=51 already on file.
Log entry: h=9 m=21
